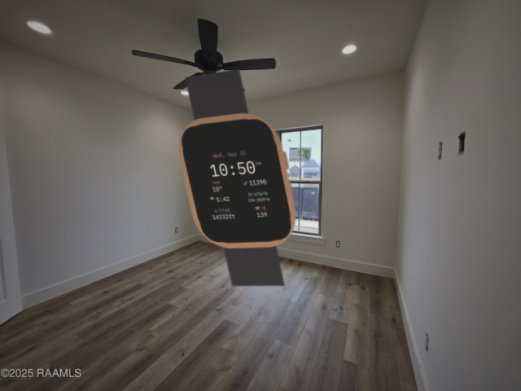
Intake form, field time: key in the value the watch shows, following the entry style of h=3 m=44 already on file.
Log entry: h=10 m=50
